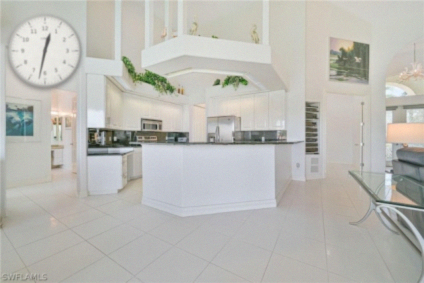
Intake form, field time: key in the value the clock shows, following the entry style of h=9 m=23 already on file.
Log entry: h=12 m=32
